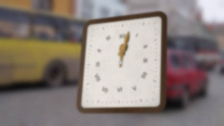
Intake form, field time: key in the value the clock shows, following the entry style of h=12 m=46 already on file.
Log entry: h=12 m=2
